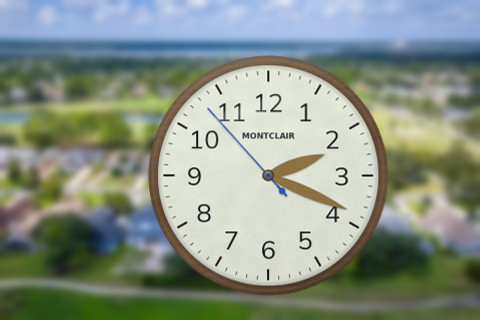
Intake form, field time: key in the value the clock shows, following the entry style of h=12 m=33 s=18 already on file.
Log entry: h=2 m=18 s=53
